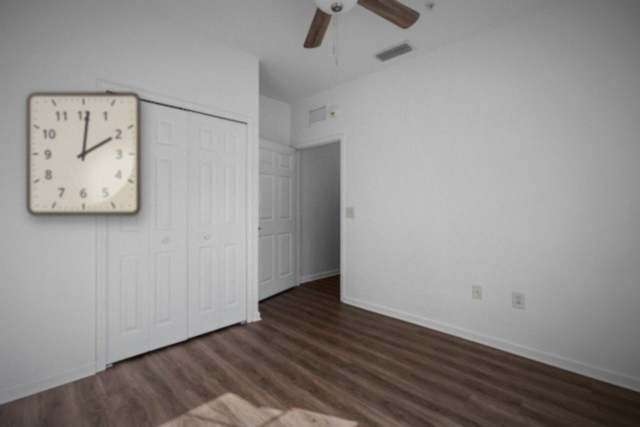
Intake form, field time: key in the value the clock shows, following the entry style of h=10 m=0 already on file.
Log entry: h=2 m=1
